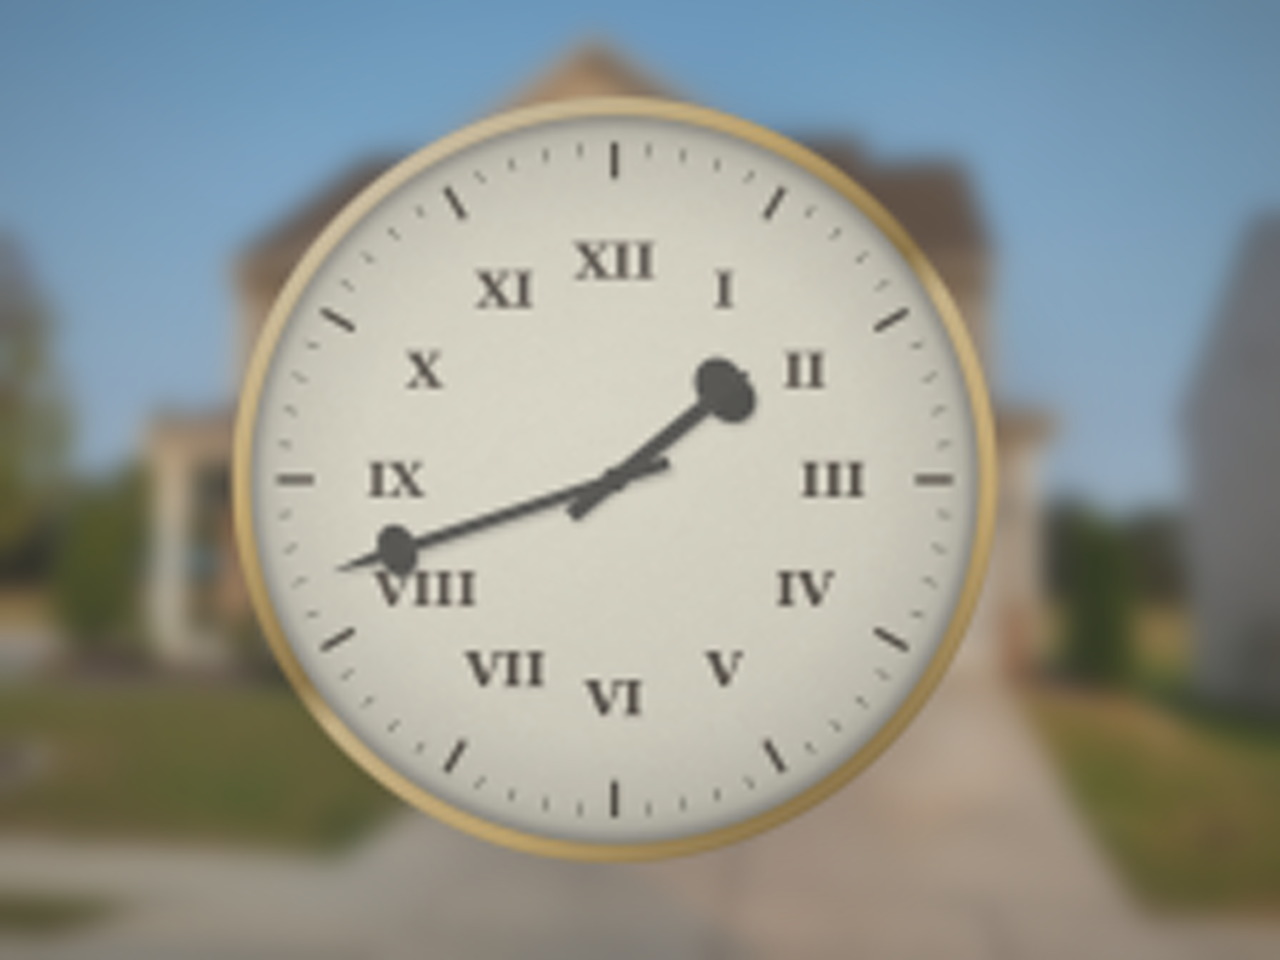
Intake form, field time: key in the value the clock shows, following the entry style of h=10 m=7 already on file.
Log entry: h=1 m=42
